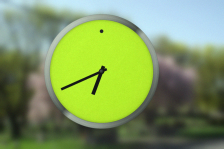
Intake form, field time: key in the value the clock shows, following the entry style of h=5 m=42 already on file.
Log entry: h=6 m=41
